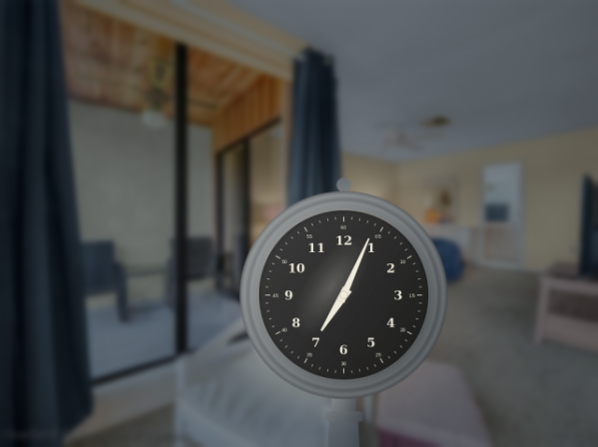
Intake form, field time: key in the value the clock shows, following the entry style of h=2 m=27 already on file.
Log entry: h=7 m=4
